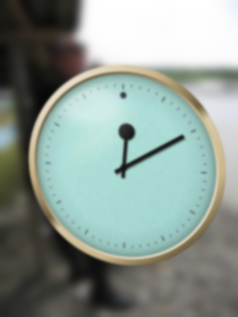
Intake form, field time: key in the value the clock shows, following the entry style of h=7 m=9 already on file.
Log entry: h=12 m=10
